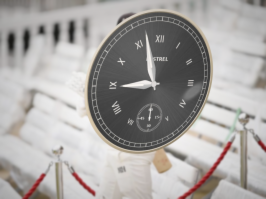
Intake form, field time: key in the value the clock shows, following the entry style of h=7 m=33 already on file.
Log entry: h=8 m=57
